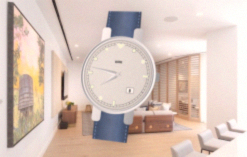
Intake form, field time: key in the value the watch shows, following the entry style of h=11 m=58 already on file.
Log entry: h=7 m=47
